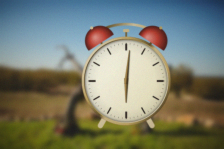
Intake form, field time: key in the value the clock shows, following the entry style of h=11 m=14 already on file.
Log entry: h=6 m=1
